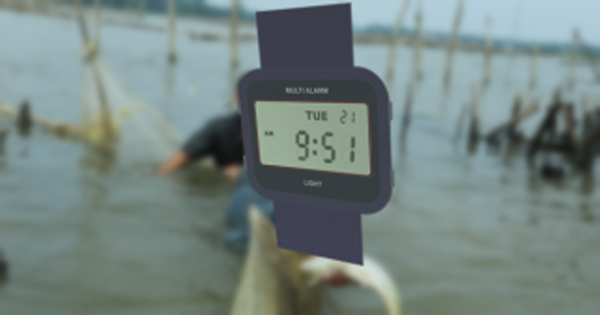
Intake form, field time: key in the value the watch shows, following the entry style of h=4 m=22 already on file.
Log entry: h=9 m=51
